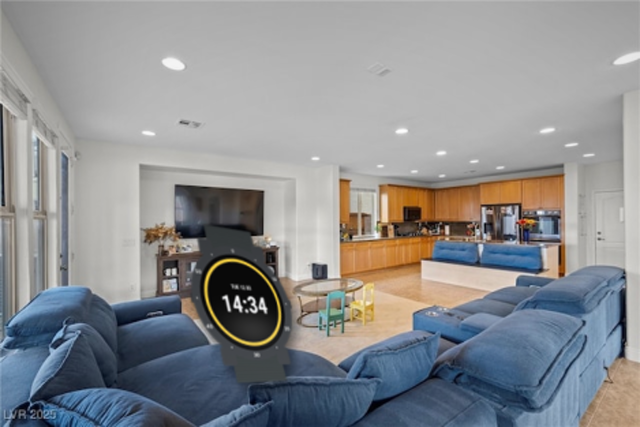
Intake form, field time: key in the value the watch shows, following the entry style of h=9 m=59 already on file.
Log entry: h=14 m=34
